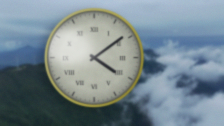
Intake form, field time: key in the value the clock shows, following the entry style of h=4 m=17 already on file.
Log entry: h=4 m=9
